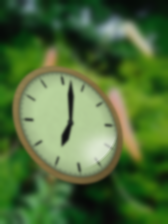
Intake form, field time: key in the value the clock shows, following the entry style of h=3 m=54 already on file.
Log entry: h=7 m=2
